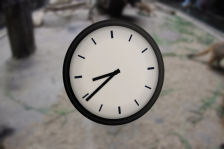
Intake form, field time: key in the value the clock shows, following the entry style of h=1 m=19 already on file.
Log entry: h=8 m=39
